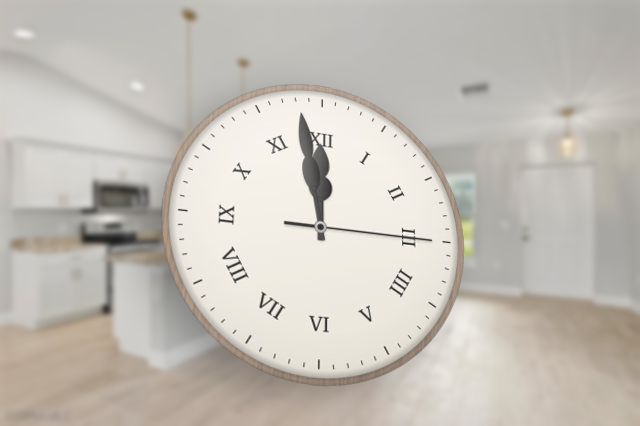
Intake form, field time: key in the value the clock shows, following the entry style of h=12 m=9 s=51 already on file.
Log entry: h=11 m=58 s=15
